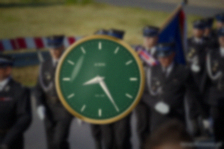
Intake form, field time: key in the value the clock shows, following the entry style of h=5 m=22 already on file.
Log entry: h=8 m=25
